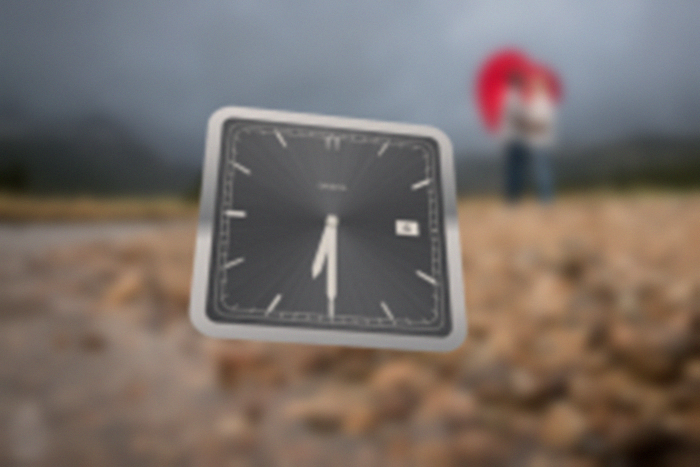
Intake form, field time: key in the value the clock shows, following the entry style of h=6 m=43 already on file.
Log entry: h=6 m=30
